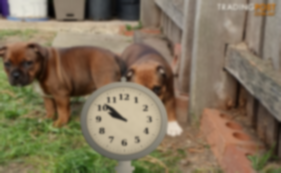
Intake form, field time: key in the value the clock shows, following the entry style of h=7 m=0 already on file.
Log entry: h=9 m=52
